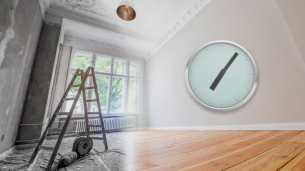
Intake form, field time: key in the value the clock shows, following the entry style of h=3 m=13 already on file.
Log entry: h=7 m=6
